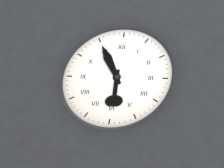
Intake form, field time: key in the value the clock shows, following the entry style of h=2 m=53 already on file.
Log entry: h=5 m=55
